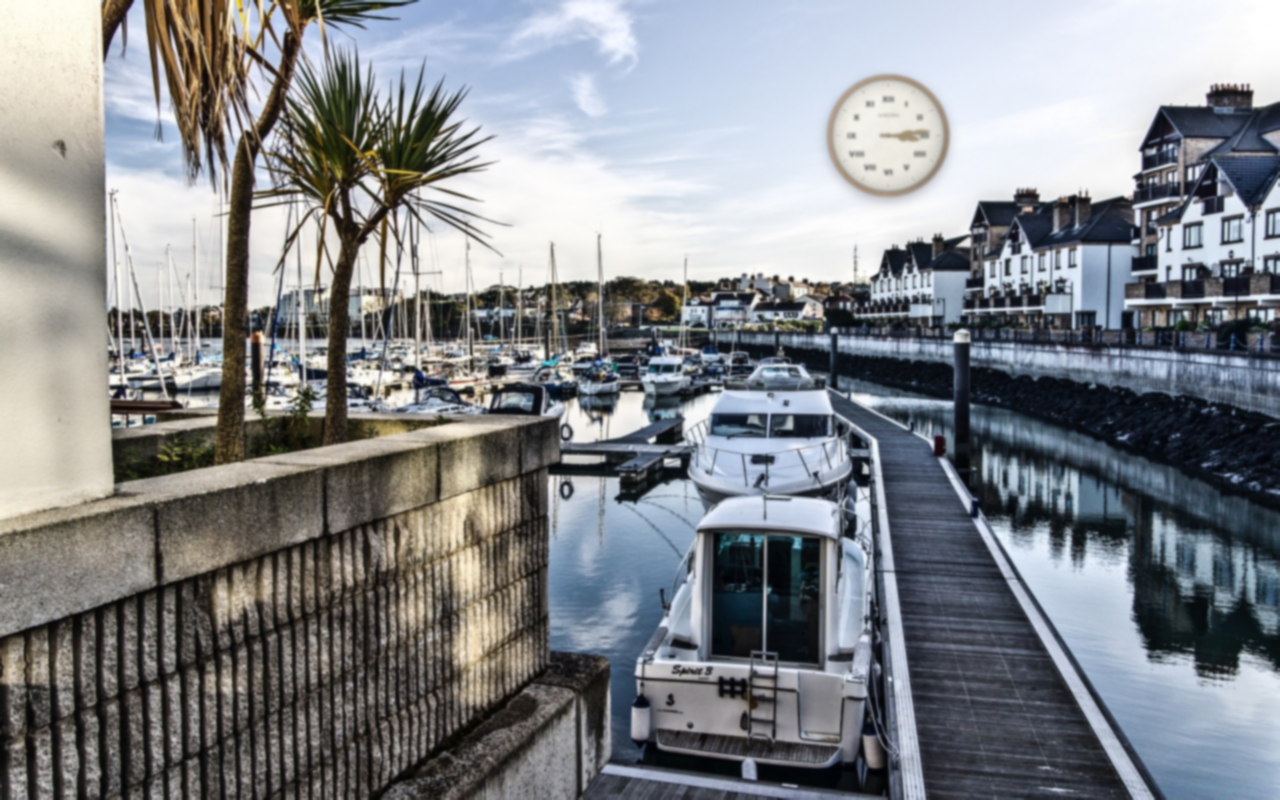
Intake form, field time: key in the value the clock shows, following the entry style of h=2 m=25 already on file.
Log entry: h=3 m=14
